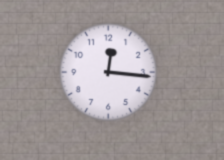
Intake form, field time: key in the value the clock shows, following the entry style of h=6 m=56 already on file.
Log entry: h=12 m=16
